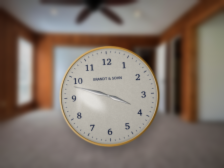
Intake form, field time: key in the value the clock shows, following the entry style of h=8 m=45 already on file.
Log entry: h=3 m=48
